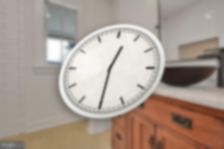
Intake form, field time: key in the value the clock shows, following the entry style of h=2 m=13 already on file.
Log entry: h=12 m=30
